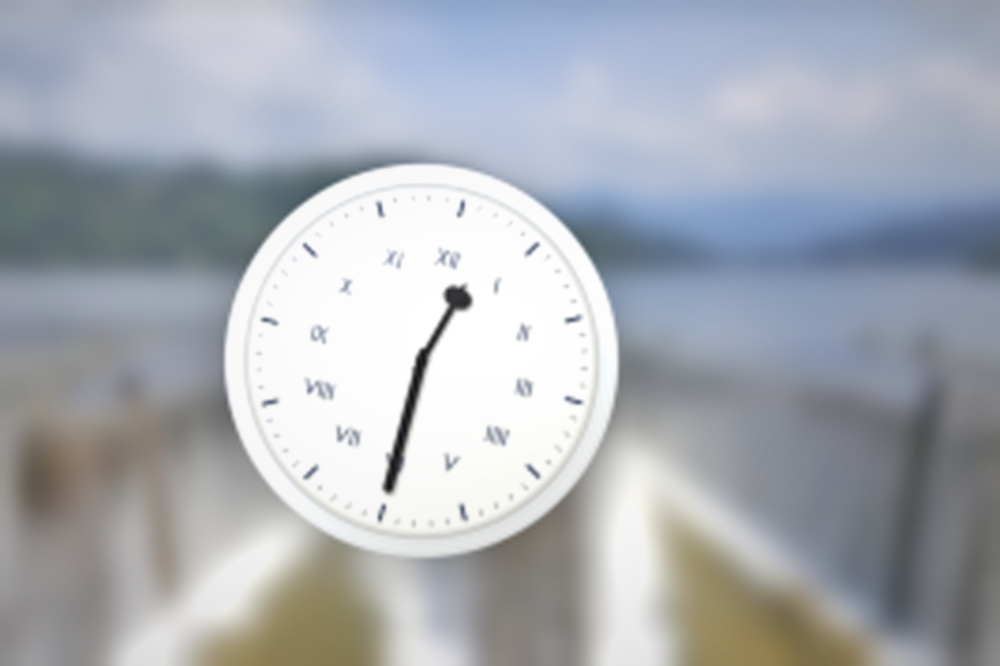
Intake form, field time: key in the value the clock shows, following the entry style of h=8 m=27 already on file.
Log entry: h=12 m=30
